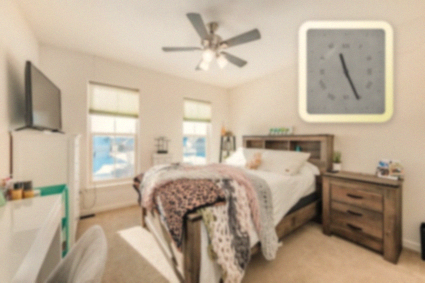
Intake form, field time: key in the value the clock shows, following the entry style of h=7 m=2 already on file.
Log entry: h=11 m=26
